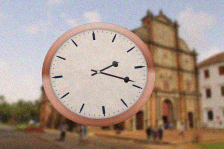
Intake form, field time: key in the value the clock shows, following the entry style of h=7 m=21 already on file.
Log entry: h=2 m=19
